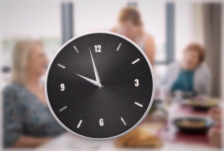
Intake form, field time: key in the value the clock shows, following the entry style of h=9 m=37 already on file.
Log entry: h=9 m=58
